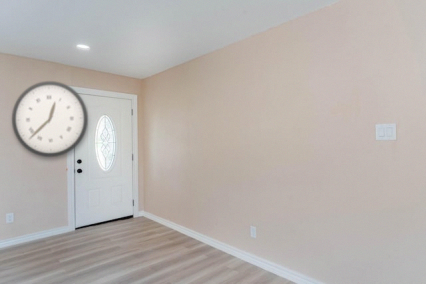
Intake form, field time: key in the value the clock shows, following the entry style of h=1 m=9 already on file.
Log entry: h=12 m=38
